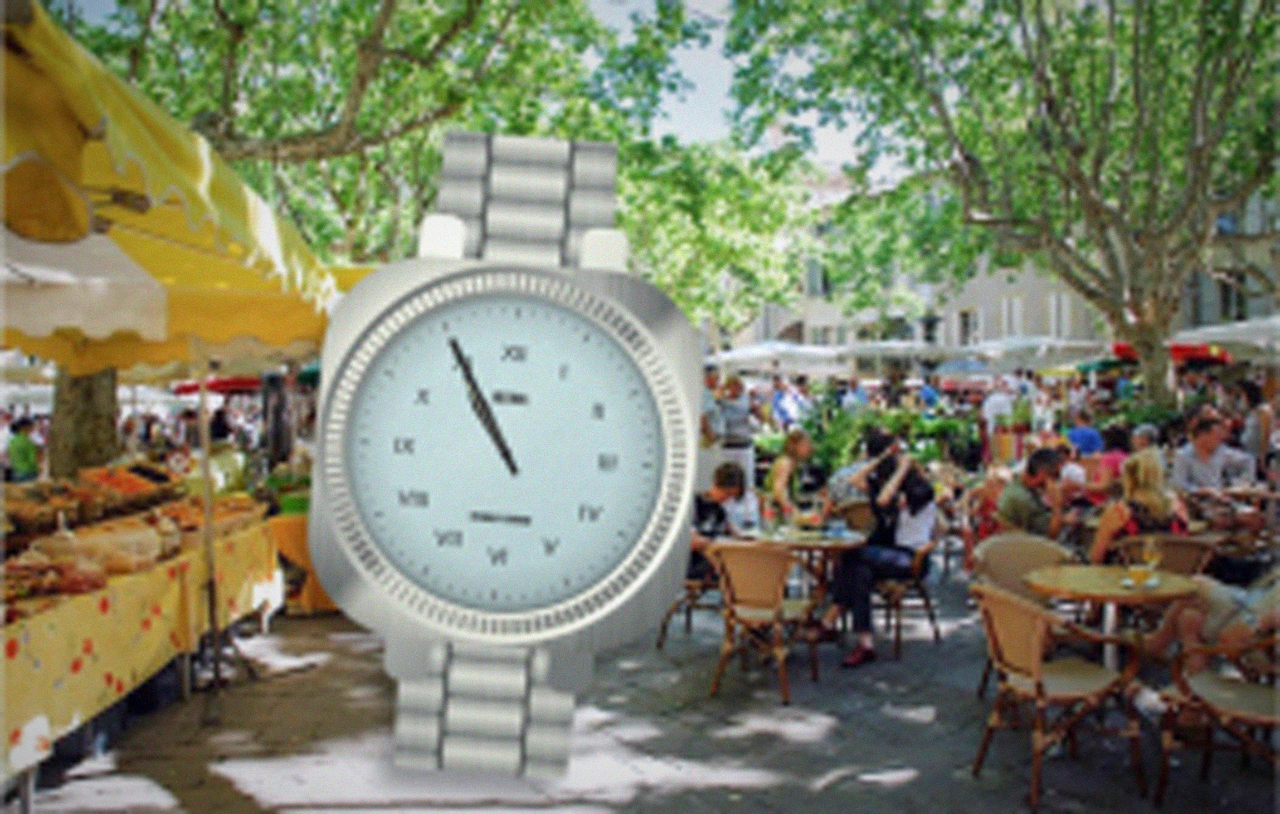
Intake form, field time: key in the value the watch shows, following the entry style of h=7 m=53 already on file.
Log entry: h=10 m=55
